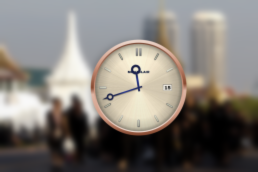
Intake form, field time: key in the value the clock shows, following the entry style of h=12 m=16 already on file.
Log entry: h=11 m=42
